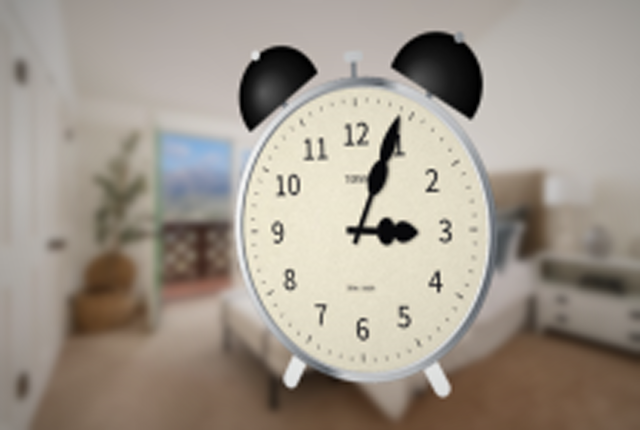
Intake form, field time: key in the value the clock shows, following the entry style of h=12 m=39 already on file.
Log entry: h=3 m=4
